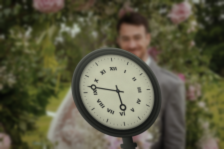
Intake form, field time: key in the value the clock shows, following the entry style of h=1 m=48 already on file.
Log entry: h=5 m=47
